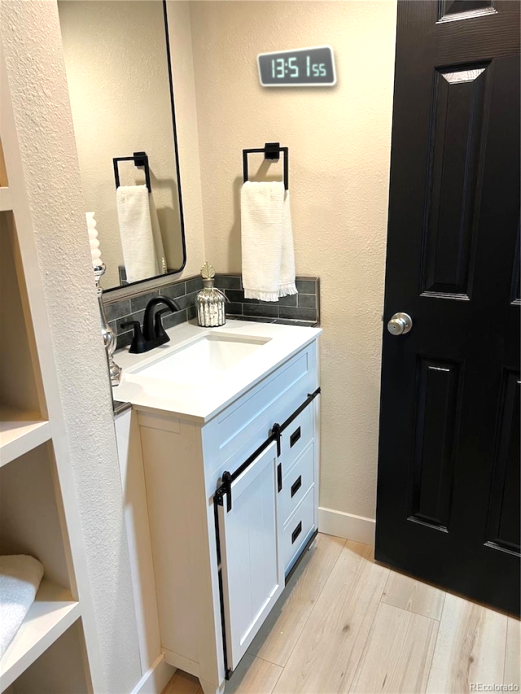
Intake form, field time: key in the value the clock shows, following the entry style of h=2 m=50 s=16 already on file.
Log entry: h=13 m=51 s=55
